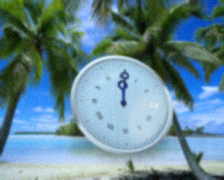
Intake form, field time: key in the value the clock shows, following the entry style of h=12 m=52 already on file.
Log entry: h=12 m=1
